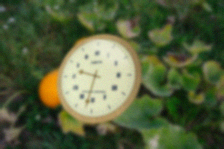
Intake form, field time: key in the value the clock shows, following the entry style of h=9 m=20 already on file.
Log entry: h=9 m=32
